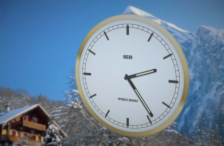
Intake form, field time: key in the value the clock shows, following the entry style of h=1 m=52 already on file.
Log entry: h=2 m=24
